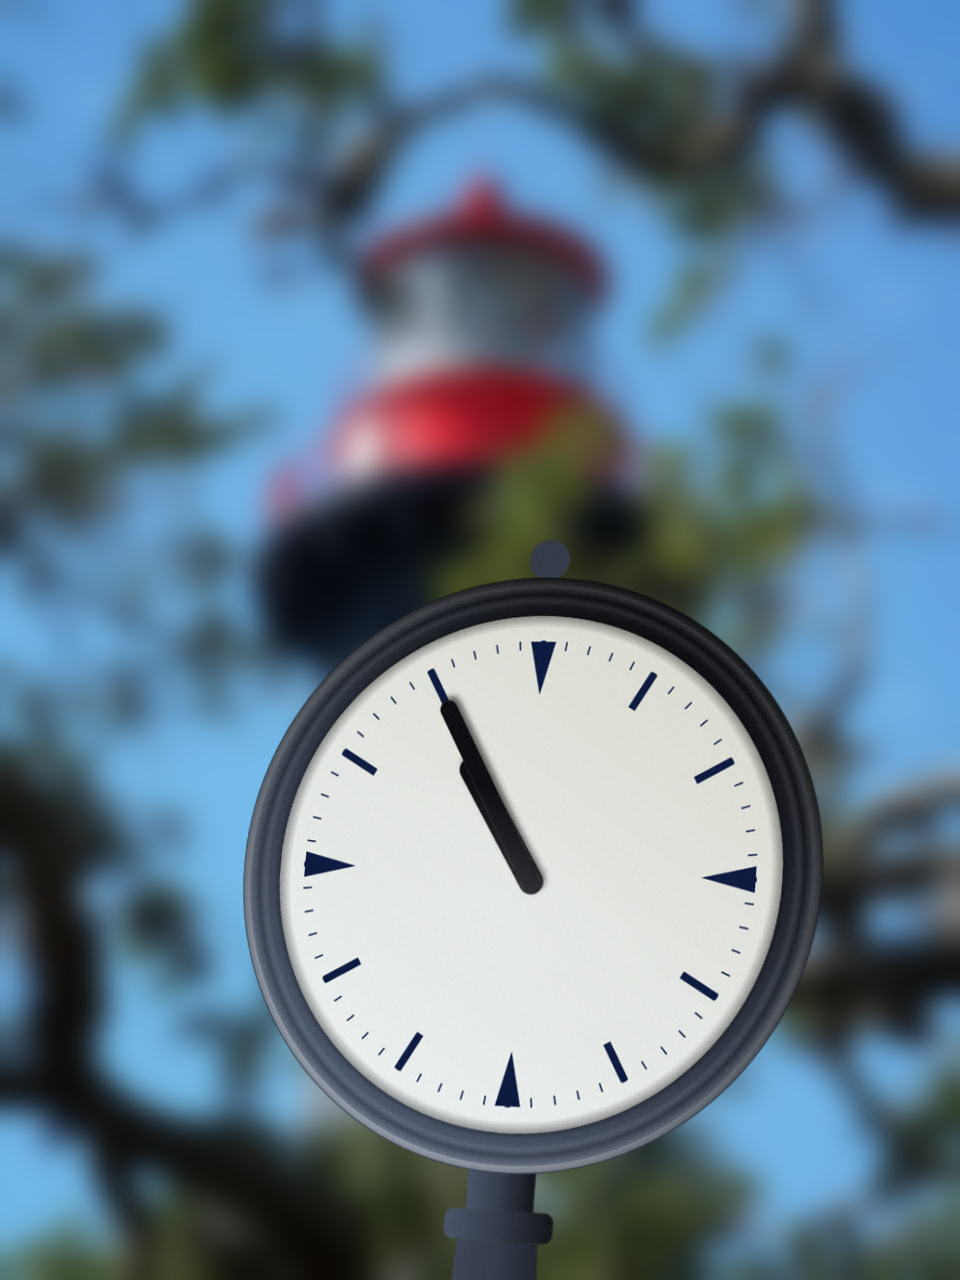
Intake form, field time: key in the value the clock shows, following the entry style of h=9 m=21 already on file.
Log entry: h=10 m=55
